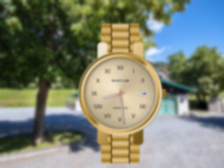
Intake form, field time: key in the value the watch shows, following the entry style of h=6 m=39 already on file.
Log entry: h=8 m=29
